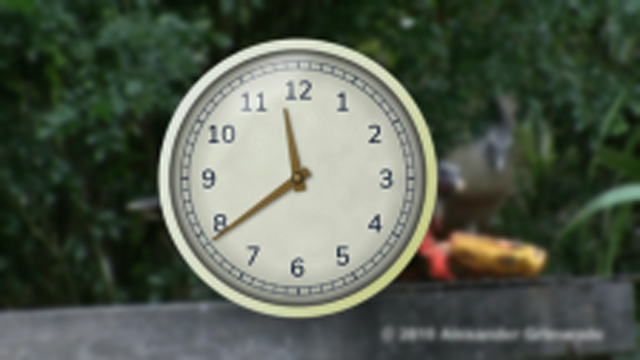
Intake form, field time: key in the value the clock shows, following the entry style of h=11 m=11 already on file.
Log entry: h=11 m=39
